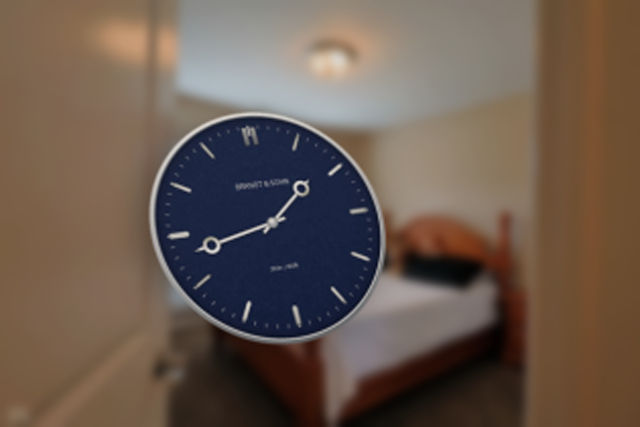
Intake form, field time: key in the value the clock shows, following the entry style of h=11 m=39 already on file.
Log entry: h=1 m=43
